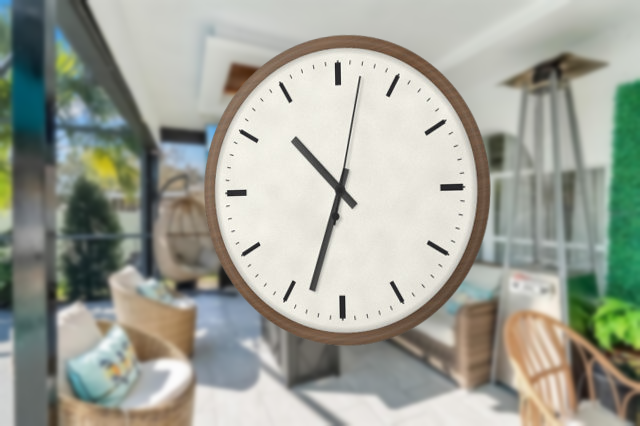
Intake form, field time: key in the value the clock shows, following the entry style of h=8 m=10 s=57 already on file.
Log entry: h=10 m=33 s=2
